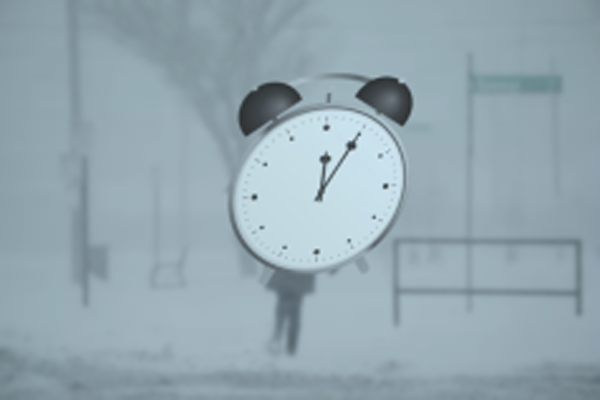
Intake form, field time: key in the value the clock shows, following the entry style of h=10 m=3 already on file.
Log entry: h=12 m=5
